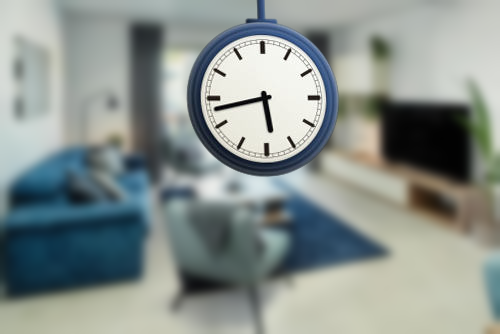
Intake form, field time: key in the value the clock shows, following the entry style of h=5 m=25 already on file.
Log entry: h=5 m=43
